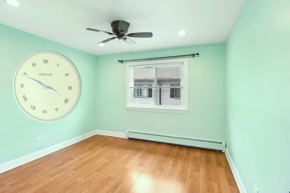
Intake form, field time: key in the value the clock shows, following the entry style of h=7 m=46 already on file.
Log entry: h=3 m=49
